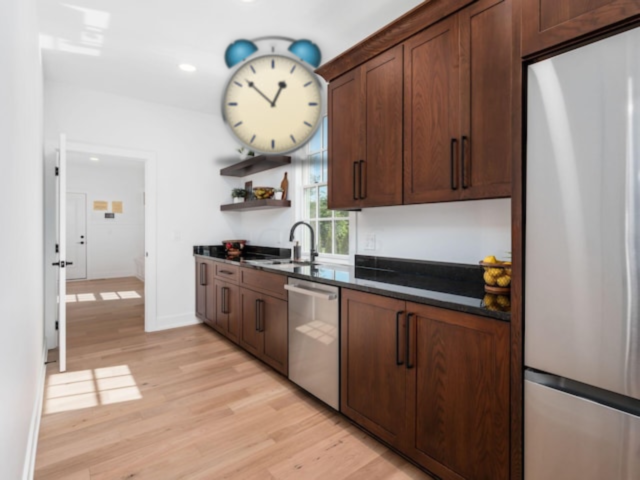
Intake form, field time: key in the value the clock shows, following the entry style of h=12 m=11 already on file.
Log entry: h=12 m=52
